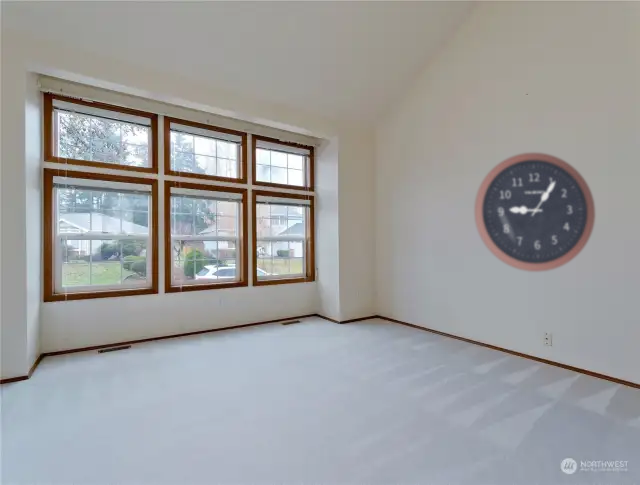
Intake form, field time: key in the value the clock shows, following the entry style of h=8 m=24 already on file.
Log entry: h=9 m=6
